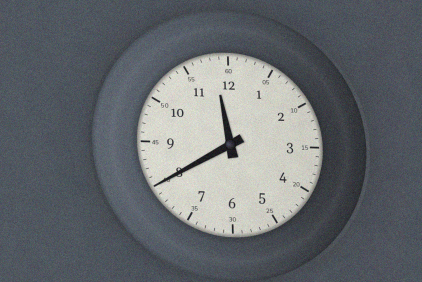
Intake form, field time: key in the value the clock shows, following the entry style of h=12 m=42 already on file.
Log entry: h=11 m=40
